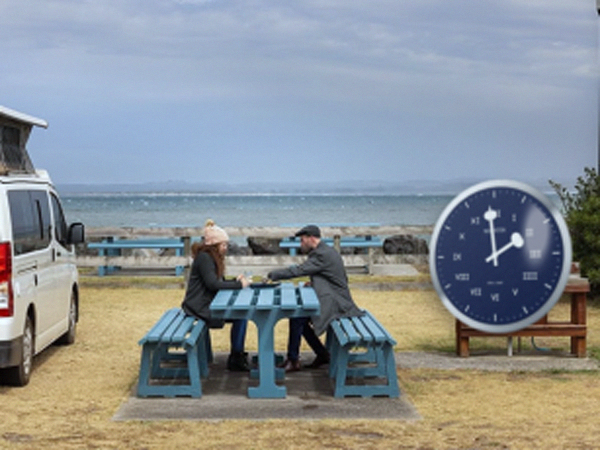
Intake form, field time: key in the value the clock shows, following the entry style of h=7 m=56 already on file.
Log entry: h=1 m=59
